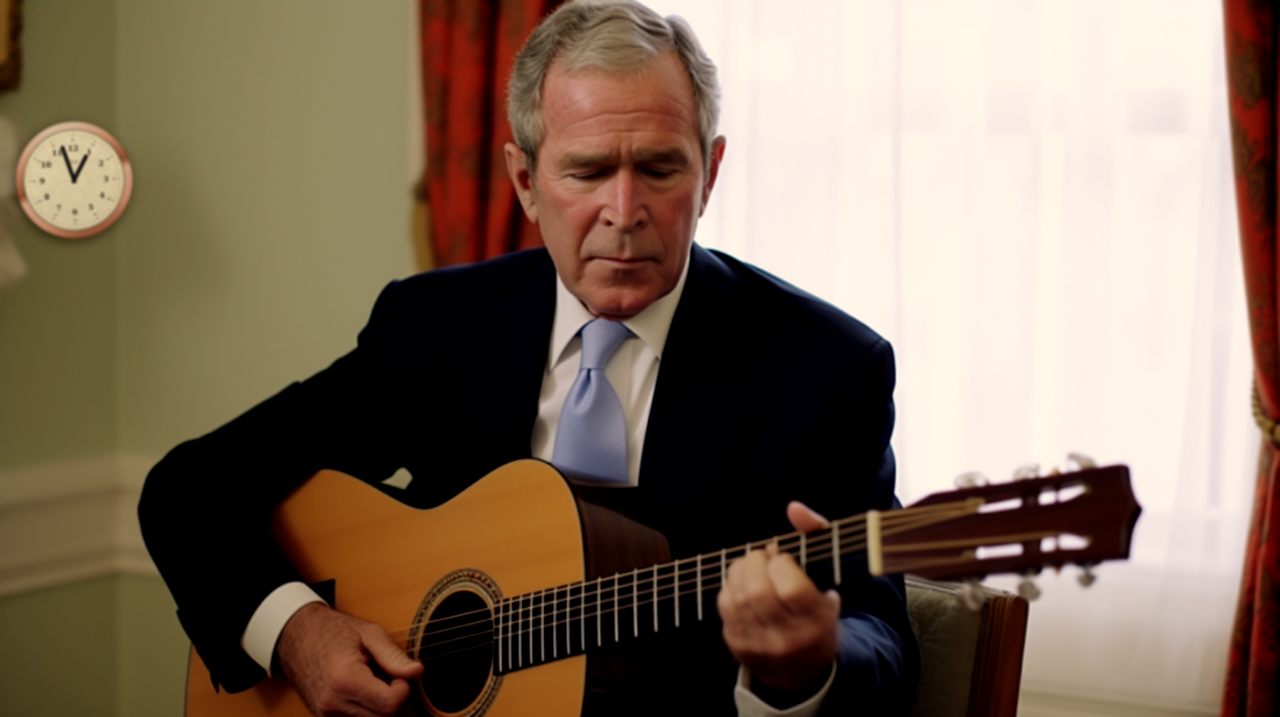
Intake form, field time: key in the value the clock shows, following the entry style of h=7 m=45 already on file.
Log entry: h=12 m=57
